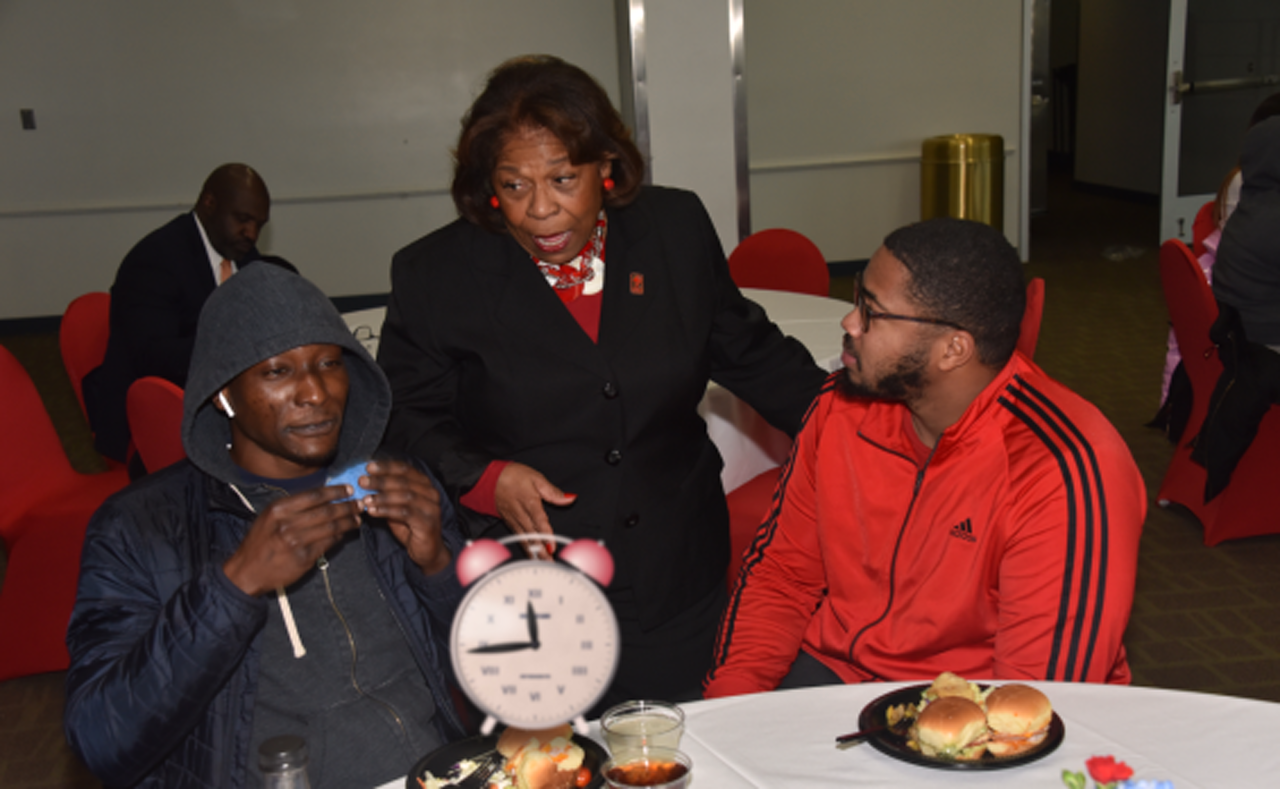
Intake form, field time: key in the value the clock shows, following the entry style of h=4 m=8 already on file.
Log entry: h=11 m=44
